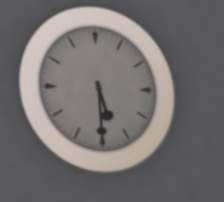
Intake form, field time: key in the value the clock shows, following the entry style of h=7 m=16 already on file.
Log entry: h=5 m=30
